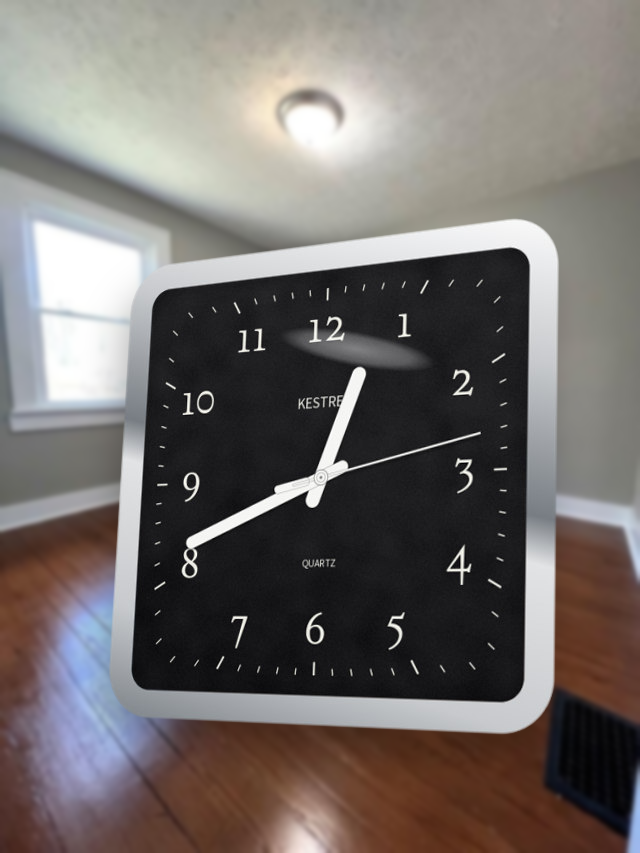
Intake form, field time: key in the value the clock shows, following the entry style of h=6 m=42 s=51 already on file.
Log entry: h=12 m=41 s=13
